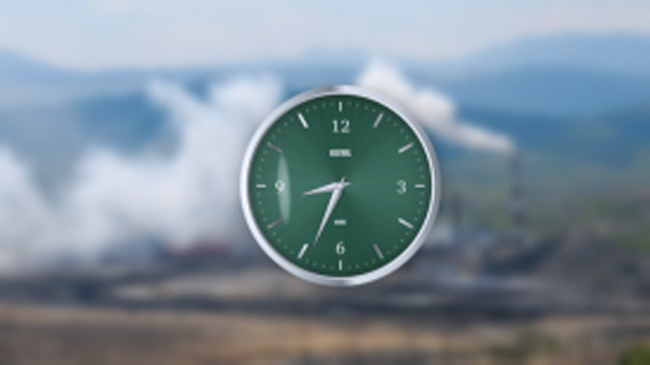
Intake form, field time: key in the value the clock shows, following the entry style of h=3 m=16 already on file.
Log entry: h=8 m=34
